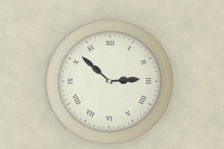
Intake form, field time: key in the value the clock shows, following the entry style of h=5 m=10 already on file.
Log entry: h=2 m=52
